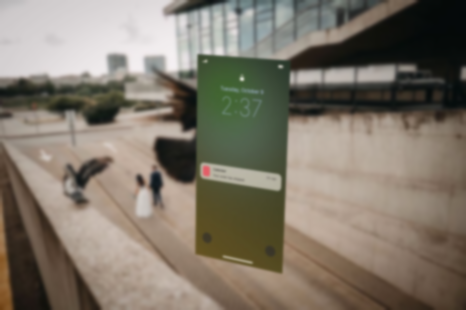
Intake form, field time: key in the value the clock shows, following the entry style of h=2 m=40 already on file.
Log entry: h=2 m=37
